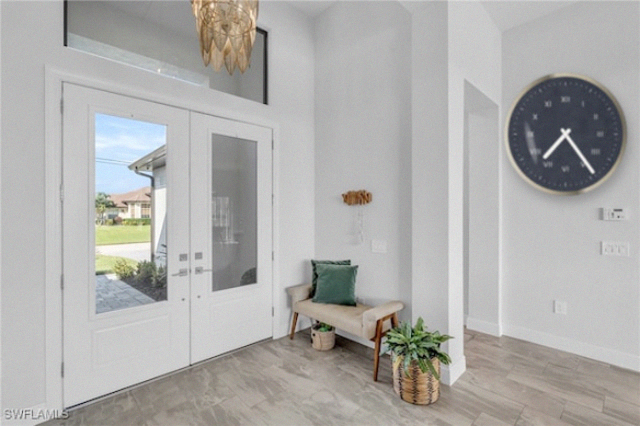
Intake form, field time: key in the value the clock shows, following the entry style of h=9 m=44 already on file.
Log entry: h=7 m=24
